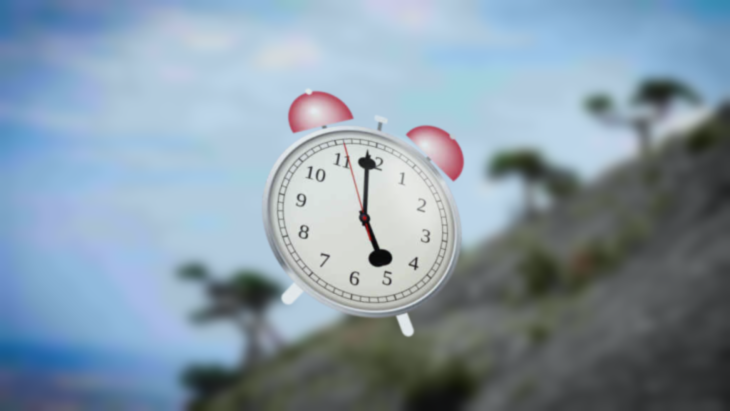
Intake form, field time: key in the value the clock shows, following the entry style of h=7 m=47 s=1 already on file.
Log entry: h=4 m=58 s=56
